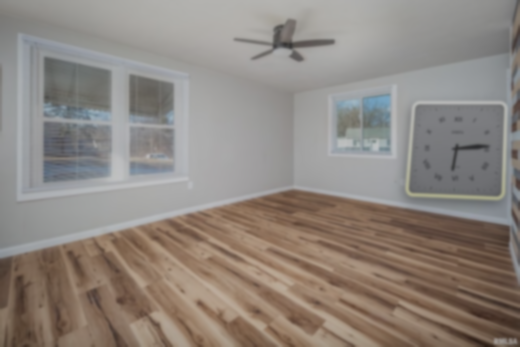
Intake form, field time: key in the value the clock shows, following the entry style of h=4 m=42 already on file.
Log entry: h=6 m=14
